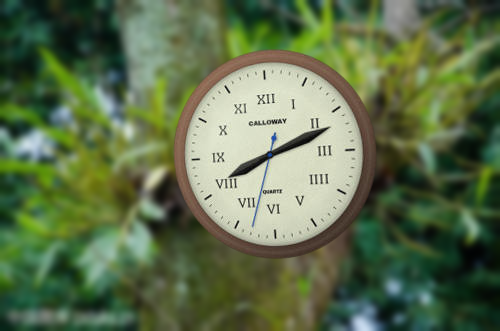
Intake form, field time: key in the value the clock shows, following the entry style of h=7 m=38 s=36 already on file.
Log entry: h=8 m=11 s=33
